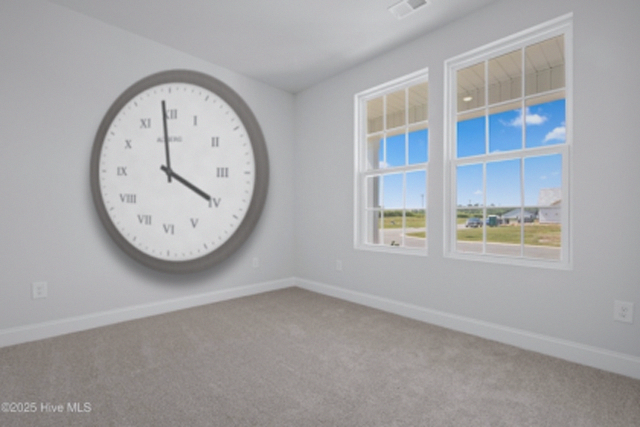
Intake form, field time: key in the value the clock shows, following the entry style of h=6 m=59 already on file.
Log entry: h=3 m=59
